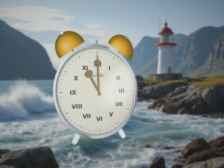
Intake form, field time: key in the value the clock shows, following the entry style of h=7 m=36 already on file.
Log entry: h=11 m=0
